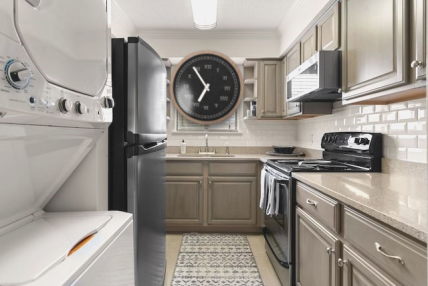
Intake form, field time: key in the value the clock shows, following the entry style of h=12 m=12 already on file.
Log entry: h=6 m=54
